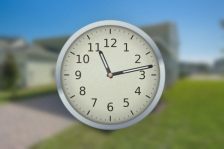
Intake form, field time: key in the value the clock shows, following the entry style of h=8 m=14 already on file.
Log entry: h=11 m=13
